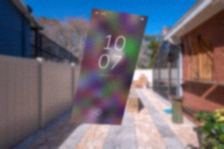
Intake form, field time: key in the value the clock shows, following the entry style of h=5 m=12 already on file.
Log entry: h=10 m=7
